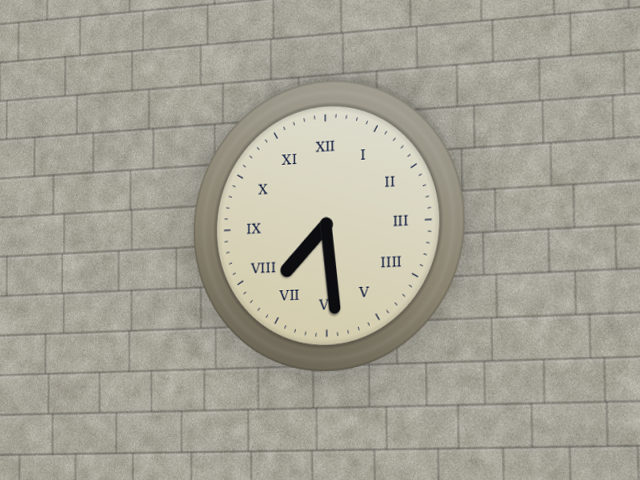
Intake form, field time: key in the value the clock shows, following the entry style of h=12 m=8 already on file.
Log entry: h=7 m=29
